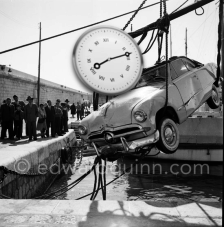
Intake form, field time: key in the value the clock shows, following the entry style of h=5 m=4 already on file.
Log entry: h=8 m=13
